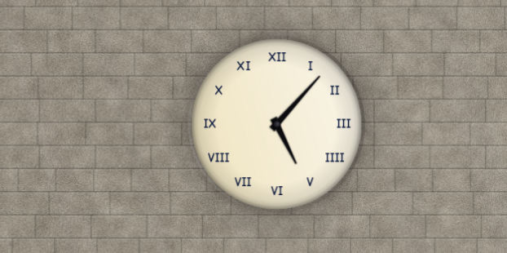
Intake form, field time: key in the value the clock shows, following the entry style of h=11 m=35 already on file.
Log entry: h=5 m=7
